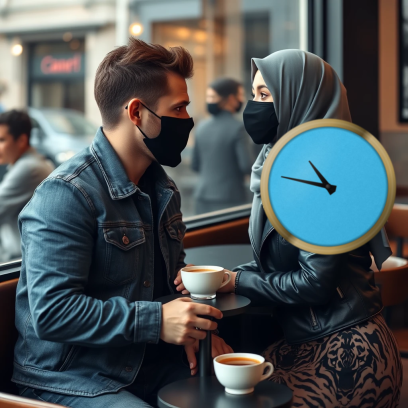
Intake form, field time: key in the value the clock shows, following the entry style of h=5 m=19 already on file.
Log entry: h=10 m=47
